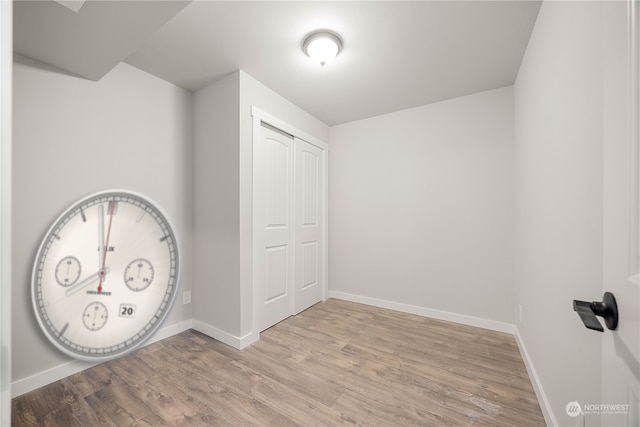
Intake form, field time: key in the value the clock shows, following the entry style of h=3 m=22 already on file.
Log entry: h=7 m=58
